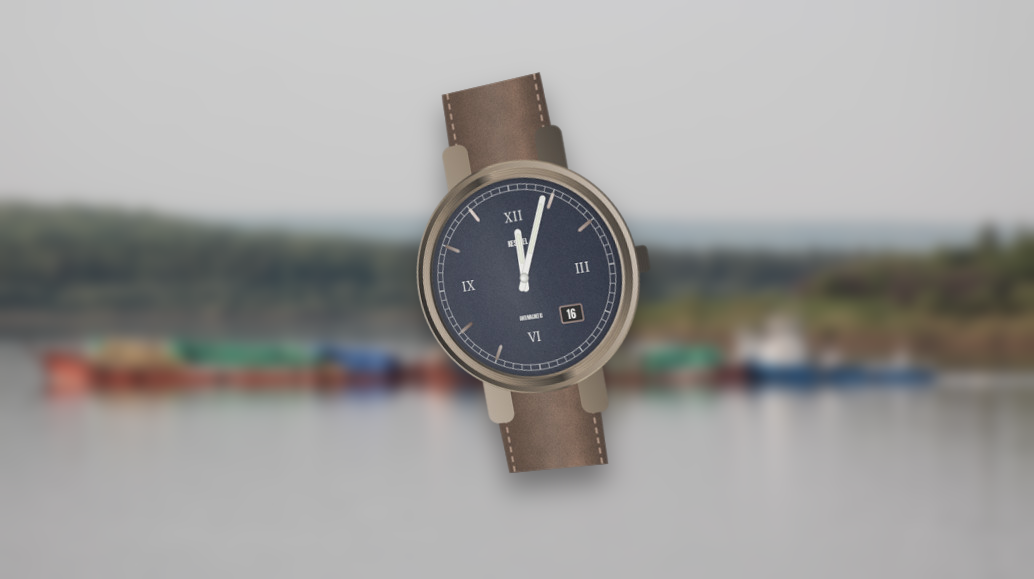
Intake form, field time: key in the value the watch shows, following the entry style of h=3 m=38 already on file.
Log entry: h=12 m=4
